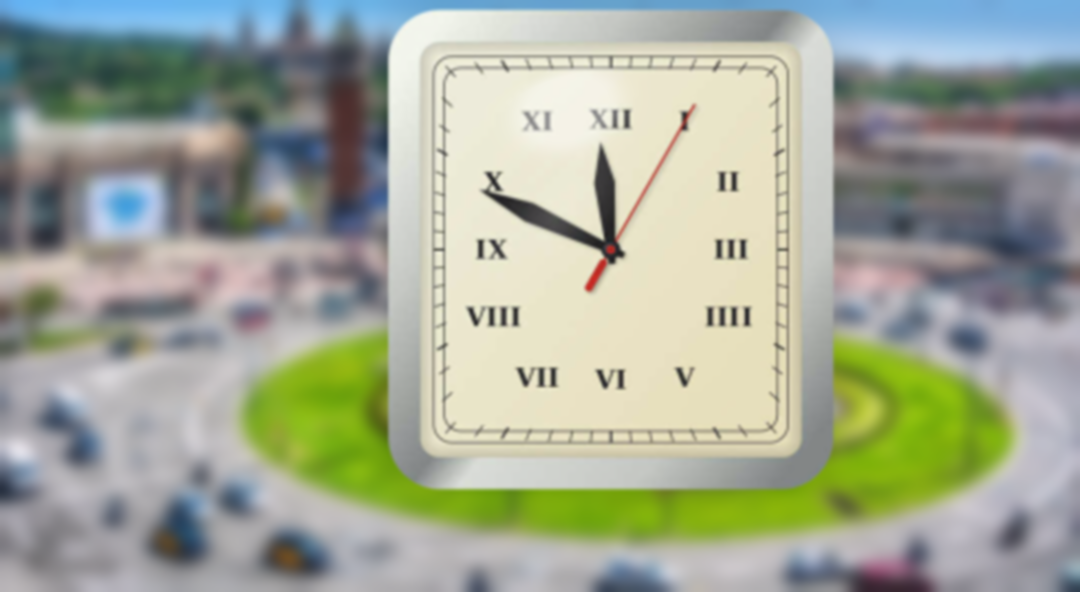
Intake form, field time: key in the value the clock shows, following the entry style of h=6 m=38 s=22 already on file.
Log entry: h=11 m=49 s=5
